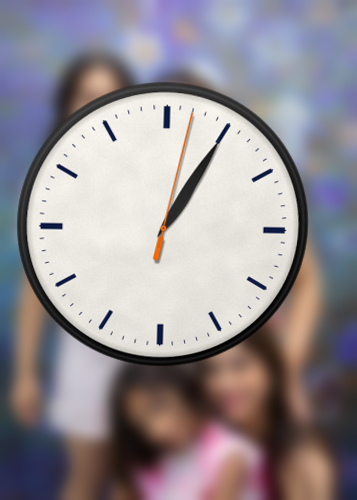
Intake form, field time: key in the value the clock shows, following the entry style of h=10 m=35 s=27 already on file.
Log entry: h=1 m=5 s=2
